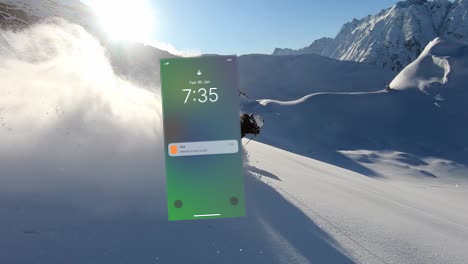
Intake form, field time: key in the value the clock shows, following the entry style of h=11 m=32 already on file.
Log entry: h=7 m=35
